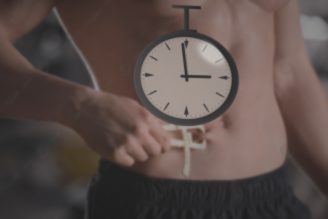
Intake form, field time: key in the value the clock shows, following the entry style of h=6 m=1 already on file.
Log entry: h=2 m=59
